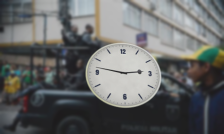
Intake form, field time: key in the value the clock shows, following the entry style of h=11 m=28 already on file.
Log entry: h=2 m=47
